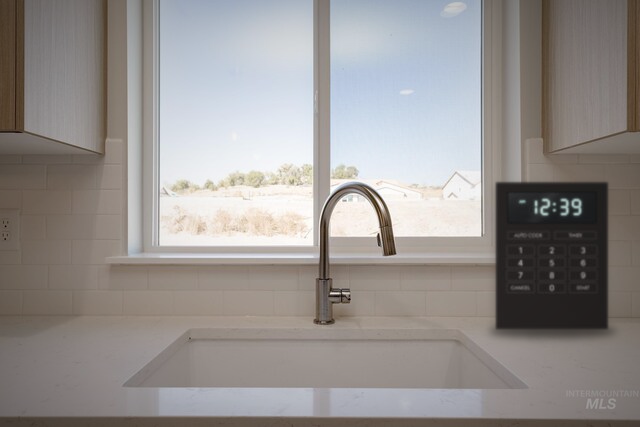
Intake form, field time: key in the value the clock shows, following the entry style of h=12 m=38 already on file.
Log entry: h=12 m=39
